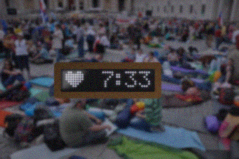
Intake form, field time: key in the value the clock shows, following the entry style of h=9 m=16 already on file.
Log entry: h=7 m=33
